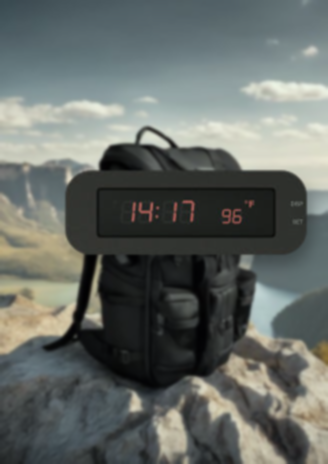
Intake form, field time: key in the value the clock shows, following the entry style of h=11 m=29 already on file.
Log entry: h=14 m=17
